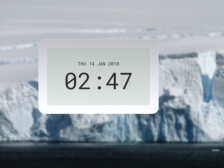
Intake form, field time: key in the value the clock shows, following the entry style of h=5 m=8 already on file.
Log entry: h=2 m=47
